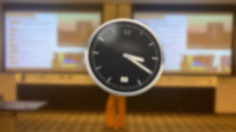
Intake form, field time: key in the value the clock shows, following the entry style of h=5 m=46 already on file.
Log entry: h=3 m=20
